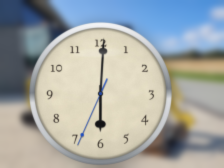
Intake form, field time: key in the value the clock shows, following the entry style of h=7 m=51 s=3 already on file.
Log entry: h=6 m=0 s=34
